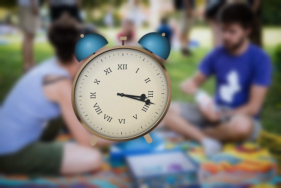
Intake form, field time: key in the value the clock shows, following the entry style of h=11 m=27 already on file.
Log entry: h=3 m=18
